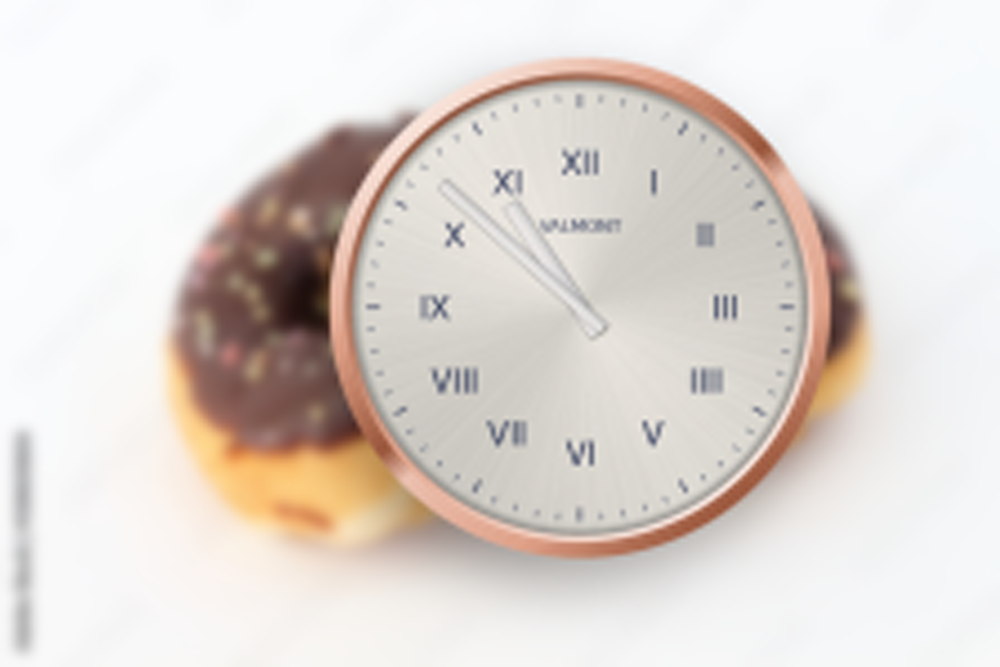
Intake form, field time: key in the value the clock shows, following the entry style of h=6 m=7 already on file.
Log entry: h=10 m=52
